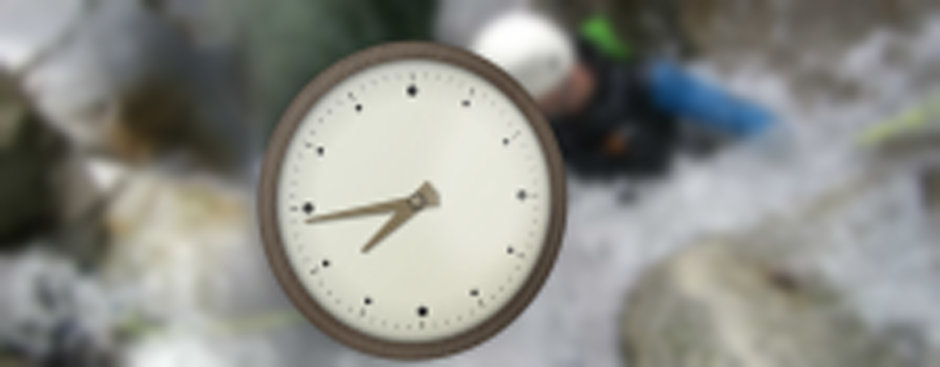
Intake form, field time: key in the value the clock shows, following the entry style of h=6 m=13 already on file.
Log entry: h=7 m=44
